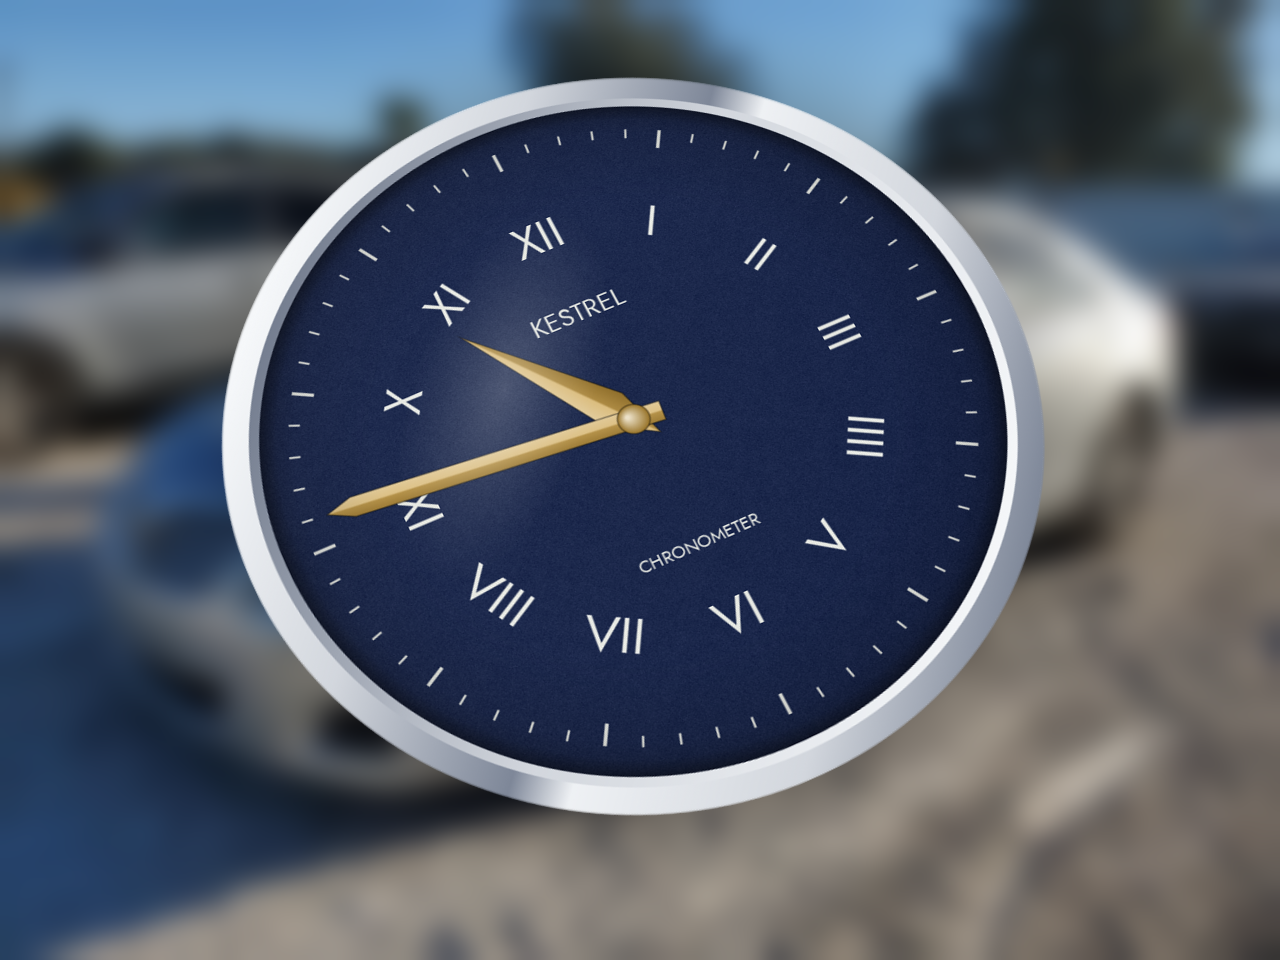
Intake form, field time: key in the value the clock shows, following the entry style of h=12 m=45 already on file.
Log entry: h=10 m=46
